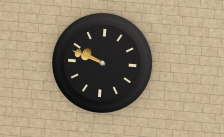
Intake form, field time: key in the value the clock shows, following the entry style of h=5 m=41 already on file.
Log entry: h=9 m=48
